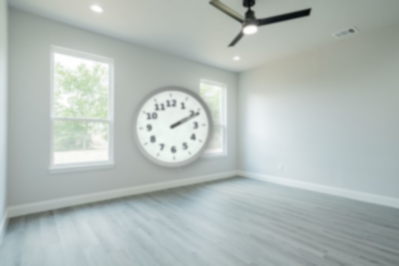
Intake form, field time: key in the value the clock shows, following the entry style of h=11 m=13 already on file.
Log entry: h=2 m=11
